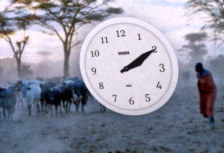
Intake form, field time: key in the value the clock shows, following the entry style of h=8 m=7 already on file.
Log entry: h=2 m=10
